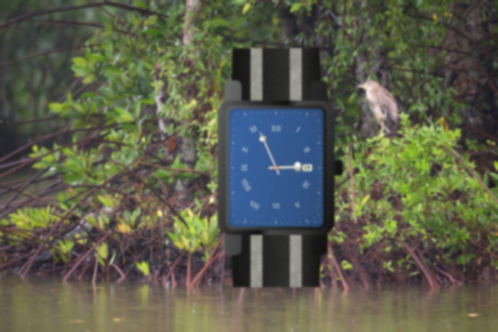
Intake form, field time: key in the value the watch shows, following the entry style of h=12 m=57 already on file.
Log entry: h=2 m=56
